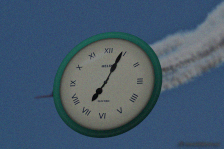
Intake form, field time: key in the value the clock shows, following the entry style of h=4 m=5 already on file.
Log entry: h=7 m=4
